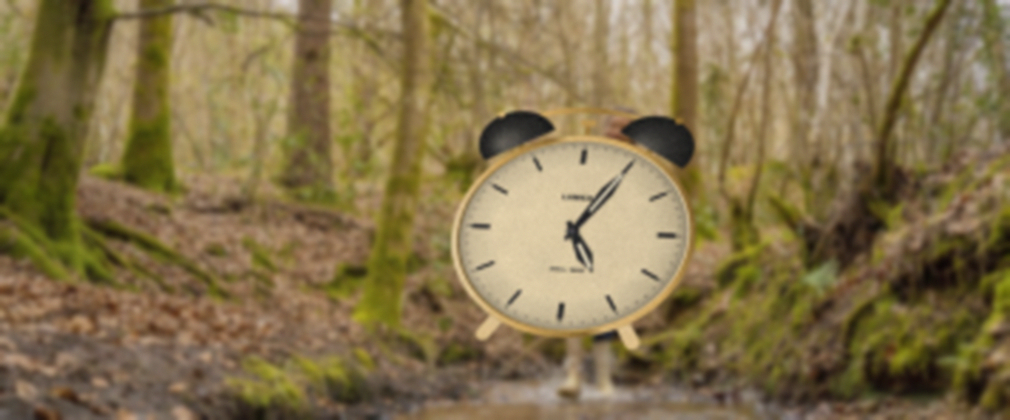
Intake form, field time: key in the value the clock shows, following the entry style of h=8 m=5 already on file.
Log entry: h=5 m=5
